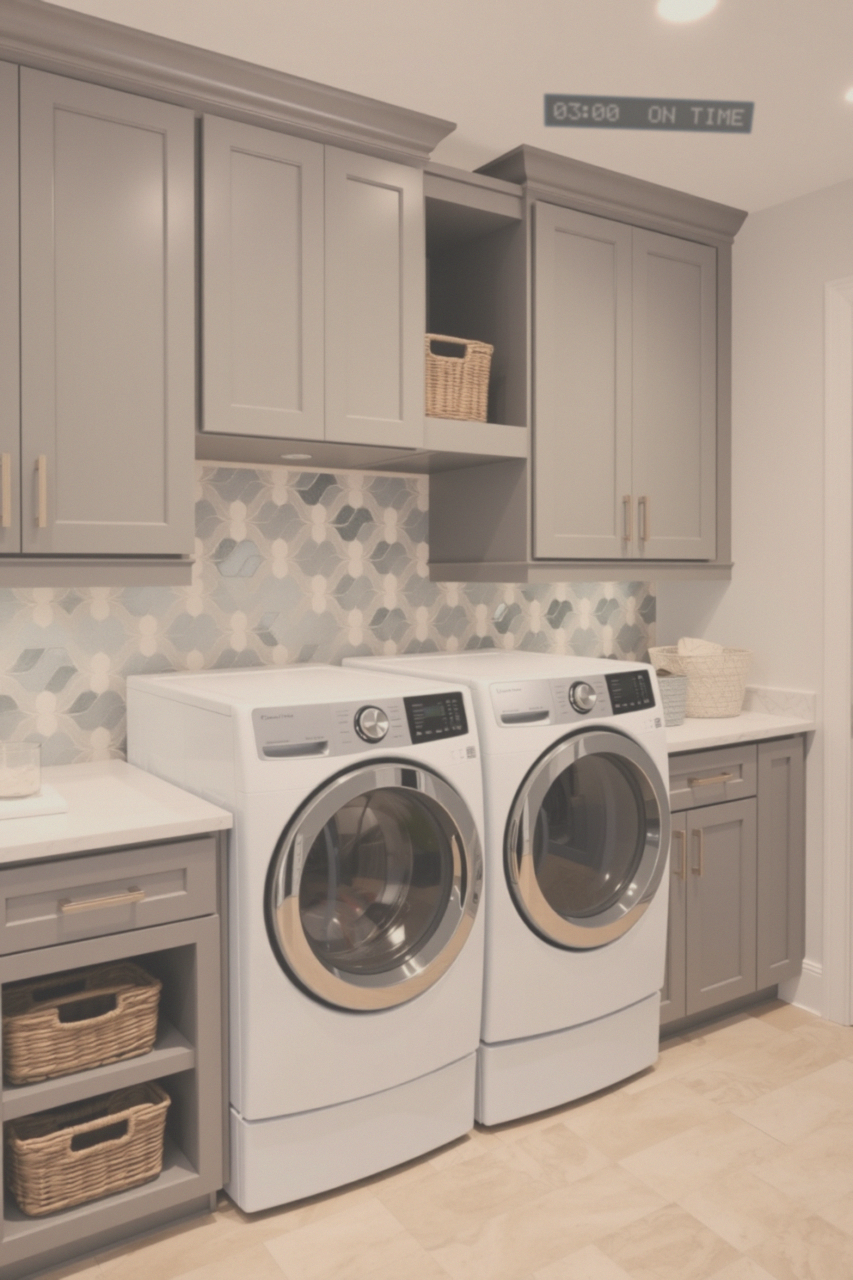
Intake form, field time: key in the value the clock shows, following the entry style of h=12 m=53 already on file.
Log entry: h=3 m=0
